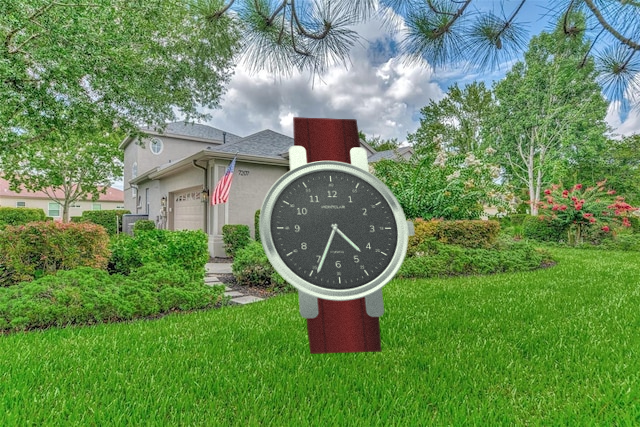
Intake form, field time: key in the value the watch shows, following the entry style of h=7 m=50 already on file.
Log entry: h=4 m=34
